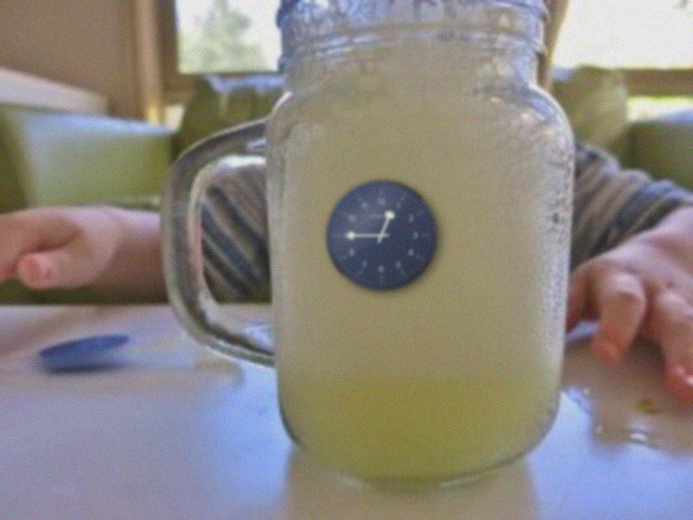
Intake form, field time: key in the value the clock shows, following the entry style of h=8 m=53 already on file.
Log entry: h=12 m=45
